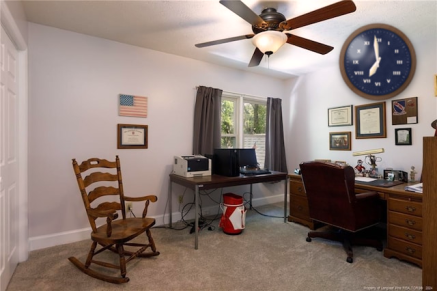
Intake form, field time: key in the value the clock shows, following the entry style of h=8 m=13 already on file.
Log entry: h=6 m=59
